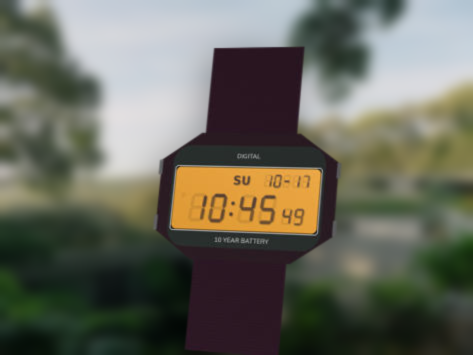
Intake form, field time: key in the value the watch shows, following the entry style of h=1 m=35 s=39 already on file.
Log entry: h=10 m=45 s=49
